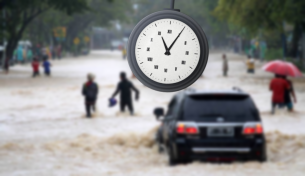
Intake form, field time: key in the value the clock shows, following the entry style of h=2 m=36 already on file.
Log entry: h=11 m=5
